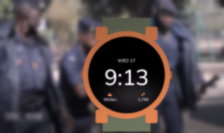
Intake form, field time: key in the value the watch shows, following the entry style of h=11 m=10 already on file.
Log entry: h=9 m=13
